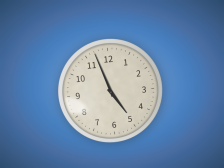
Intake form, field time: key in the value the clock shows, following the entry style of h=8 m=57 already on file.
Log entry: h=4 m=57
